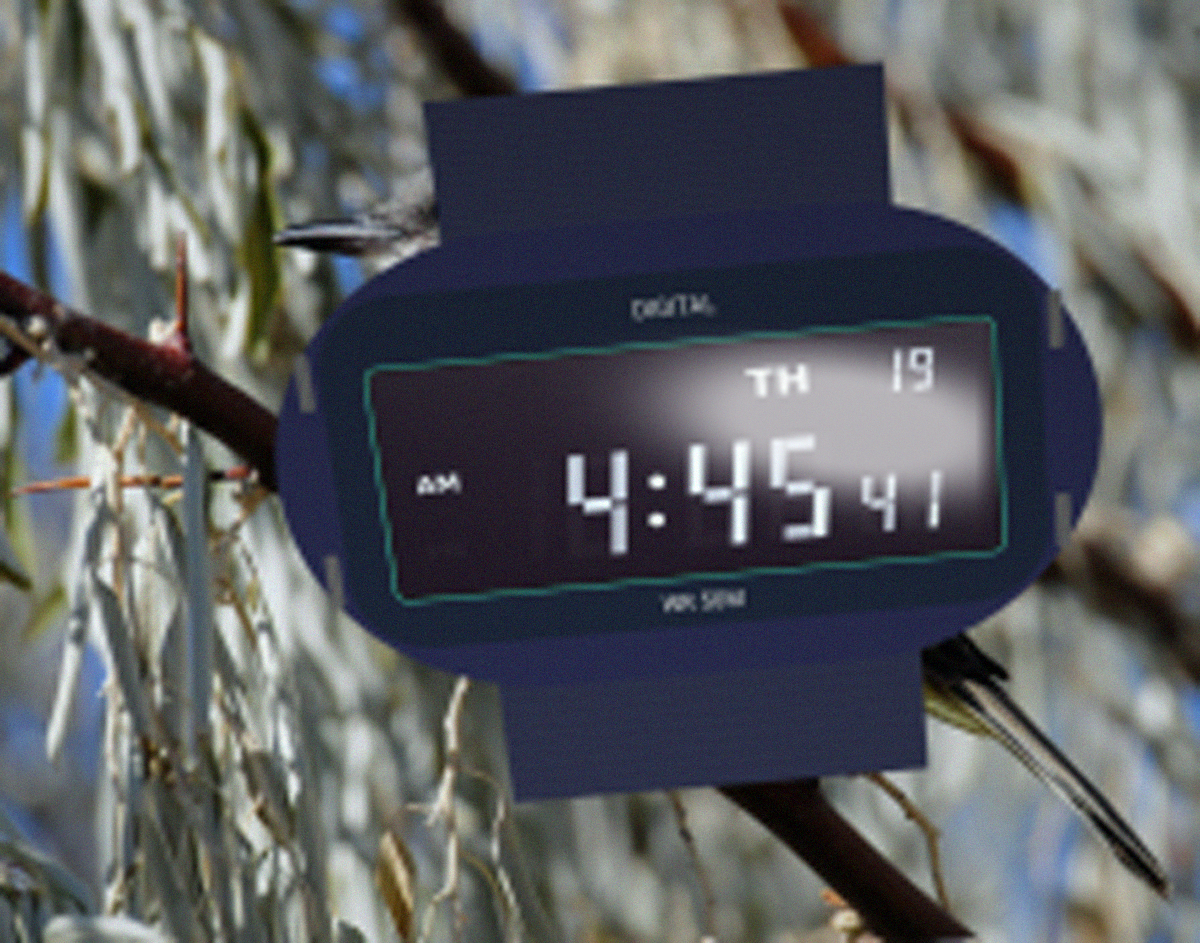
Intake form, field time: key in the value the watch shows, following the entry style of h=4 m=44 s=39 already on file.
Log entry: h=4 m=45 s=41
